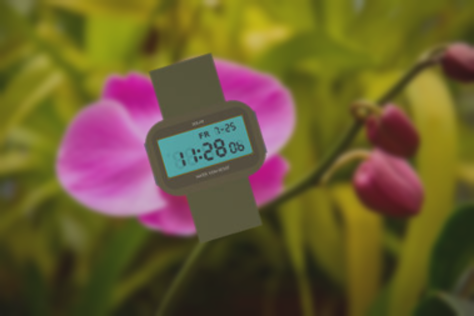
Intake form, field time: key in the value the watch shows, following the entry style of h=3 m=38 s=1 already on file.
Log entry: h=11 m=28 s=6
